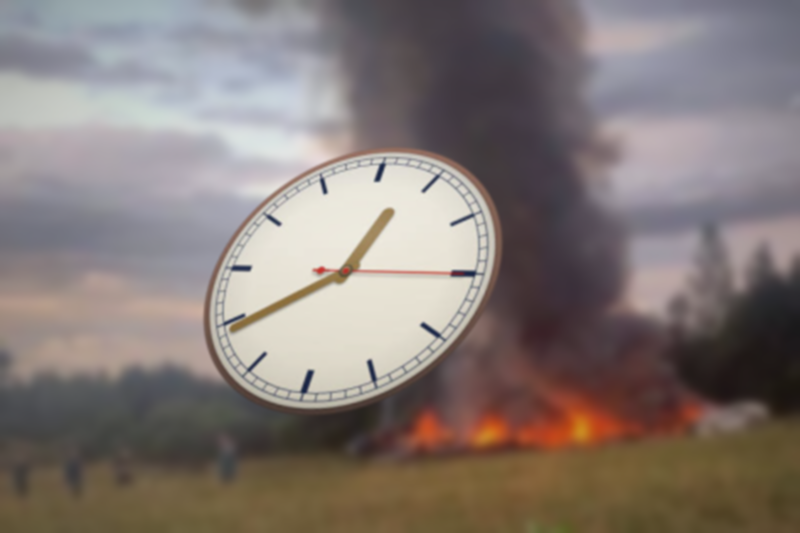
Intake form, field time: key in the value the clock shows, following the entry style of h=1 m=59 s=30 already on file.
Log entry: h=12 m=39 s=15
